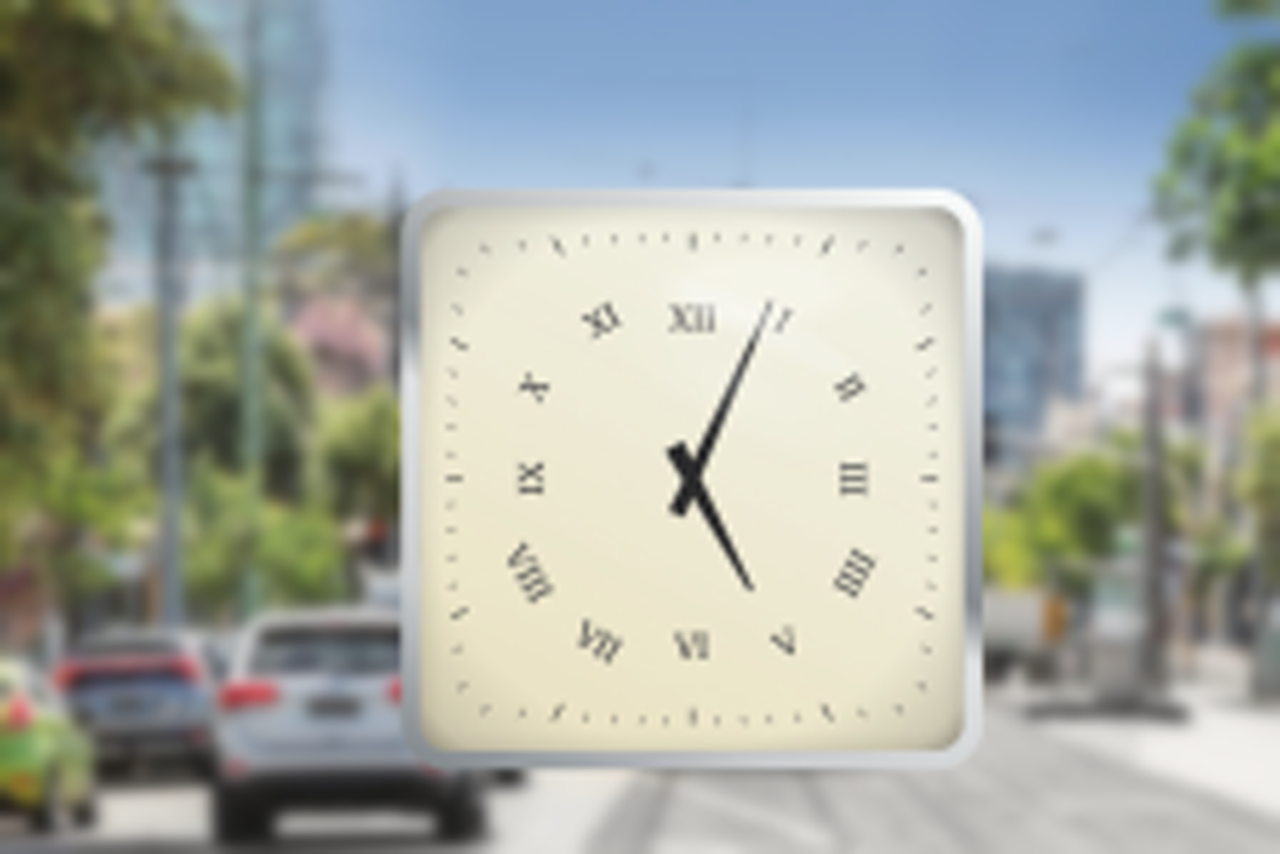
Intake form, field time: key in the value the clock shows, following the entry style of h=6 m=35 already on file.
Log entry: h=5 m=4
